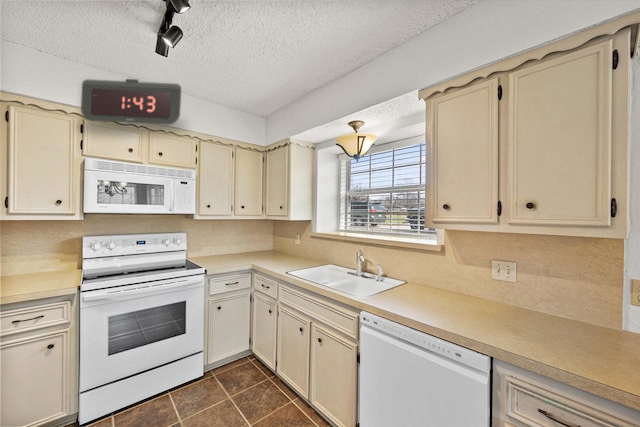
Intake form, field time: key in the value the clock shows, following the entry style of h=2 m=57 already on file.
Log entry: h=1 m=43
